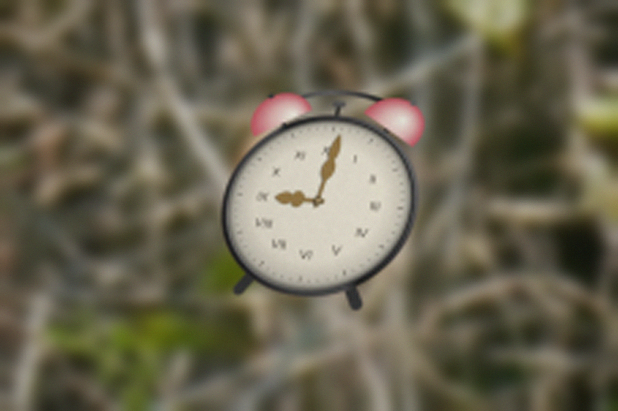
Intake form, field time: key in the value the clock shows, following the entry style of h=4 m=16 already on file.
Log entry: h=9 m=1
